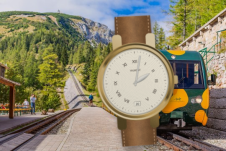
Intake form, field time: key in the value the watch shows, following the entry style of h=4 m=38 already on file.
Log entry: h=2 m=2
